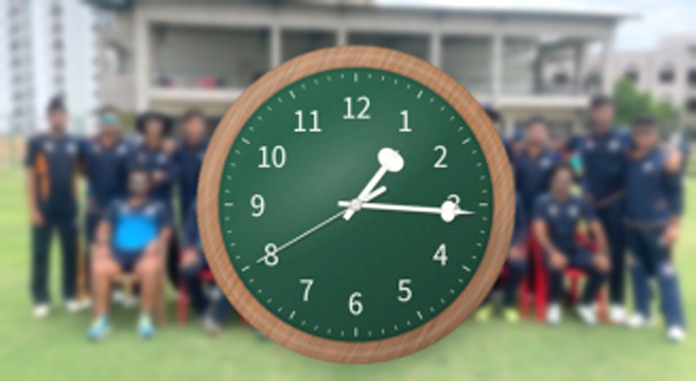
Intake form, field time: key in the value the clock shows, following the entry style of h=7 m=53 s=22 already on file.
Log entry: h=1 m=15 s=40
